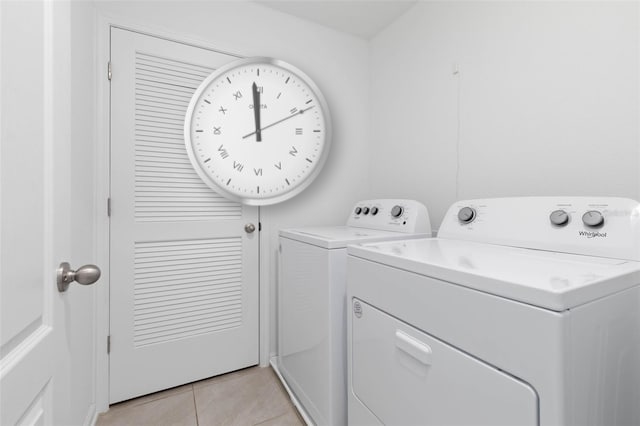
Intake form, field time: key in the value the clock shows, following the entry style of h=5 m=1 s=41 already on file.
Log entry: h=11 m=59 s=11
